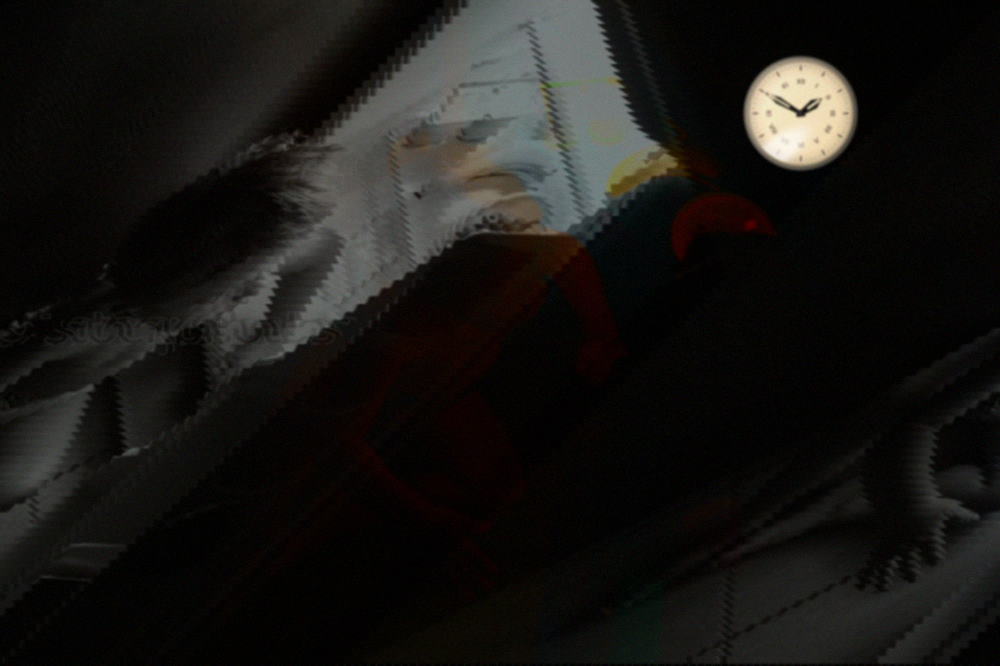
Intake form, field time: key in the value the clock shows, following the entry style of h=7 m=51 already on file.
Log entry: h=1 m=50
